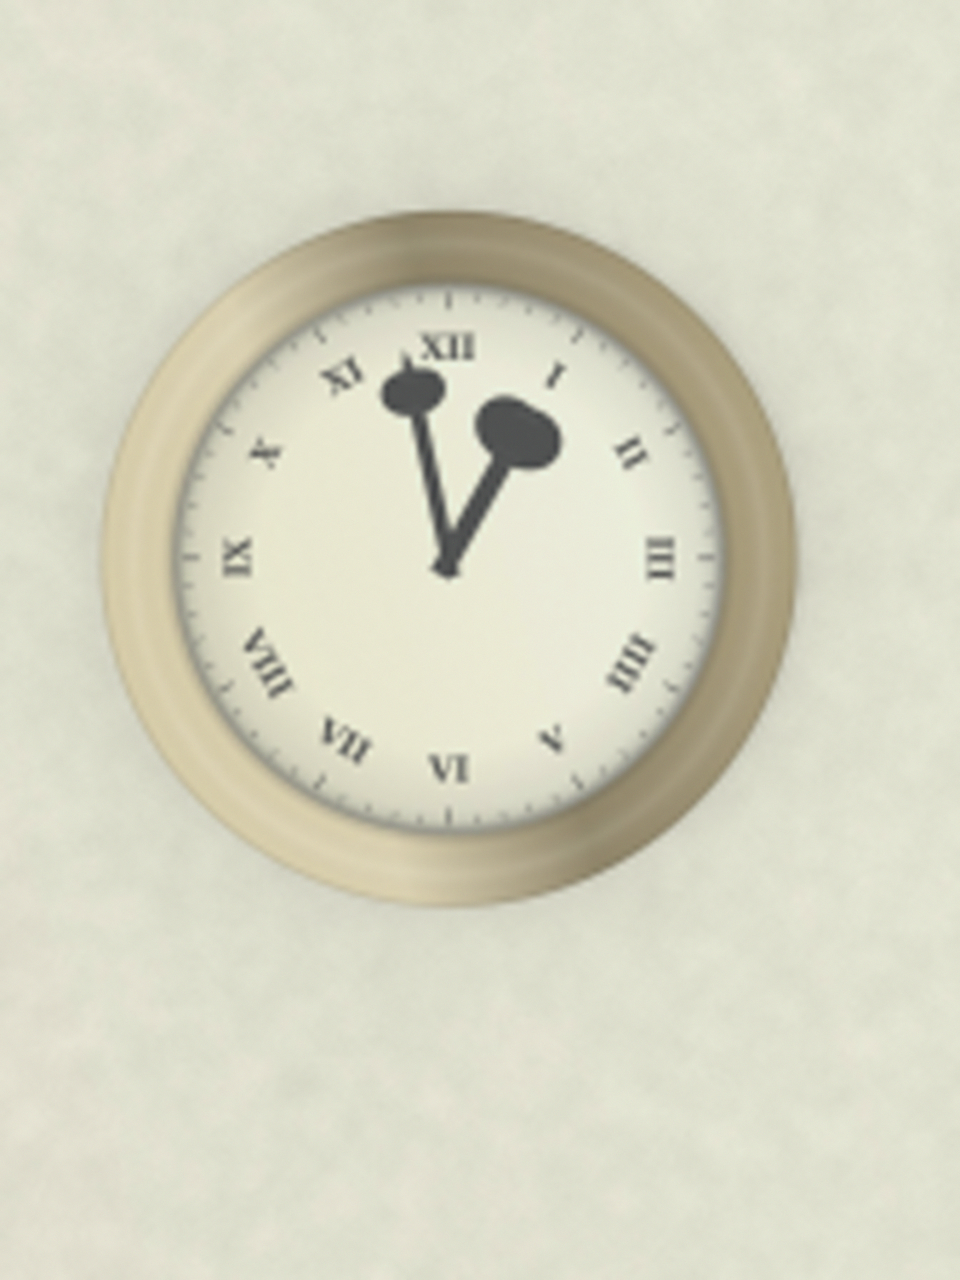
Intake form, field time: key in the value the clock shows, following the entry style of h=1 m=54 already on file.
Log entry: h=12 m=58
